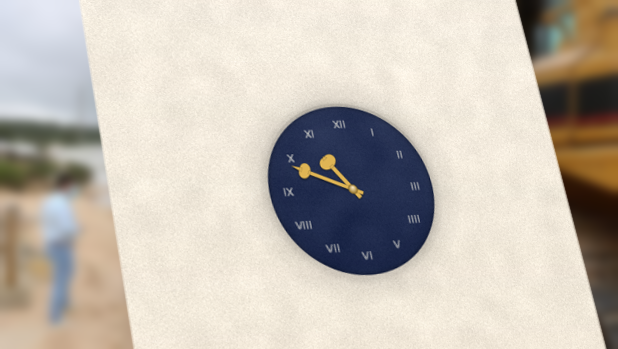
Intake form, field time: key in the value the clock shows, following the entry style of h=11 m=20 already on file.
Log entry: h=10 m=49
